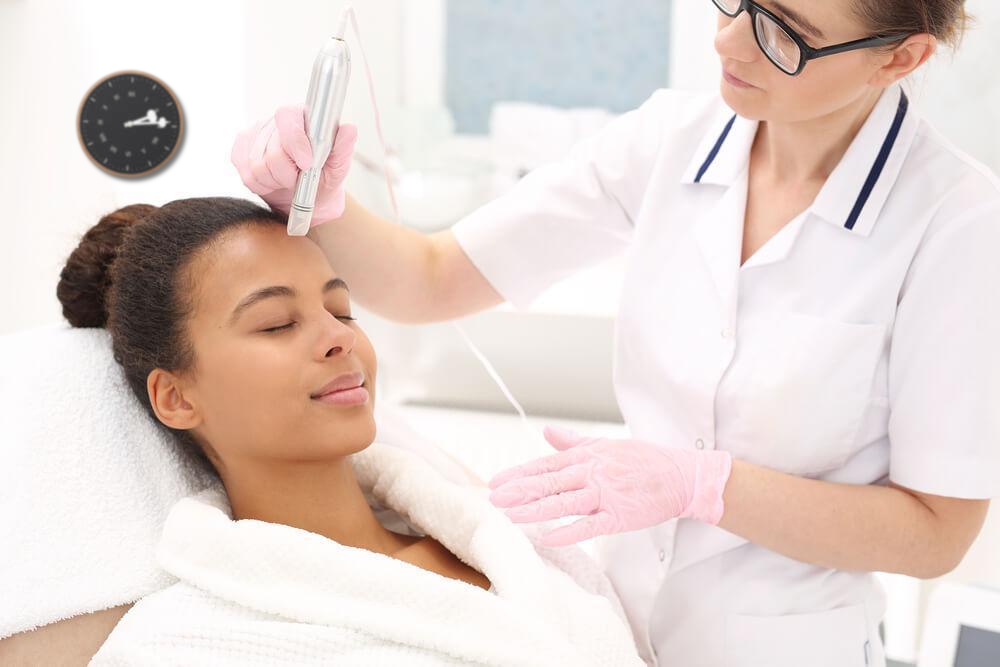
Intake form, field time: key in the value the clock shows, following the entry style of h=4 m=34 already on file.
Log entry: h=2 m=14
